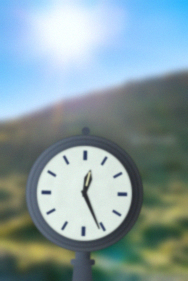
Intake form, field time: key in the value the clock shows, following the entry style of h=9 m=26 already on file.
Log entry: h=12 m=26
